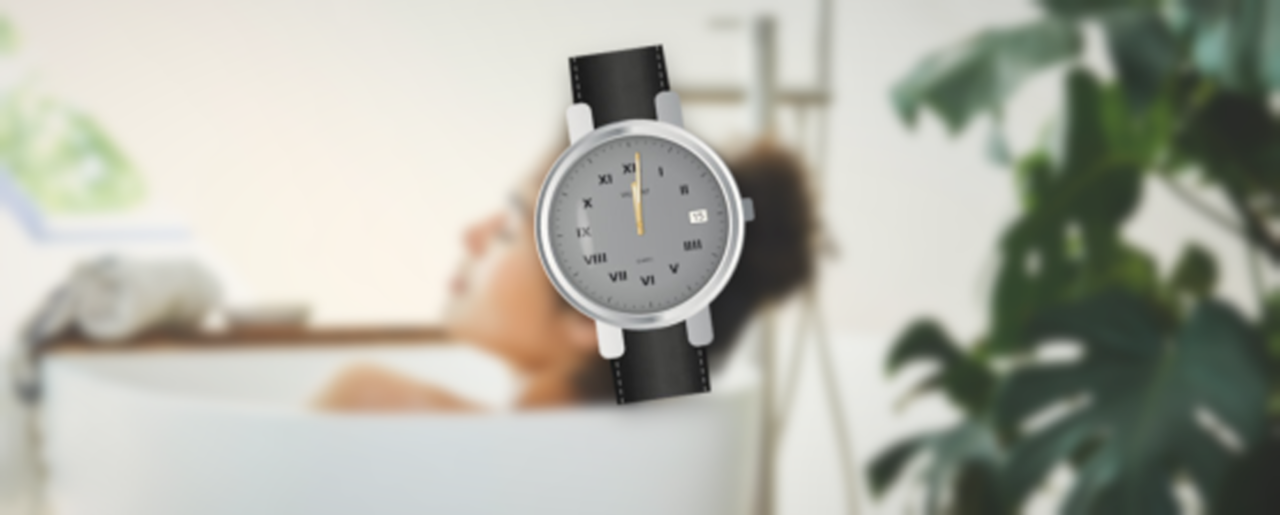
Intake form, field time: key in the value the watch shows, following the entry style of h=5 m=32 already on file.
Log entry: h=12 m=1
